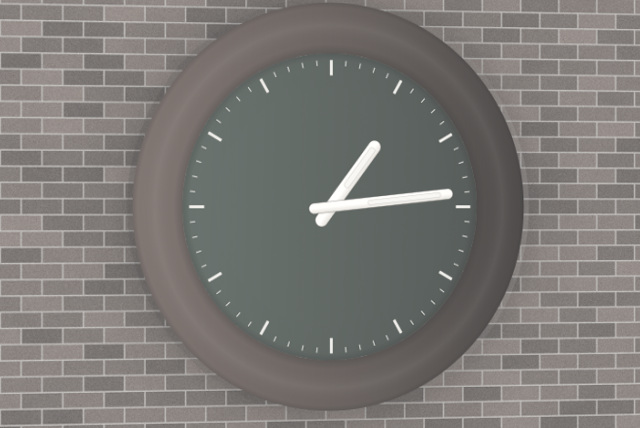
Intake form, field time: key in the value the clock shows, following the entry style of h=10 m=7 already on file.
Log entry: h=1 m=14
